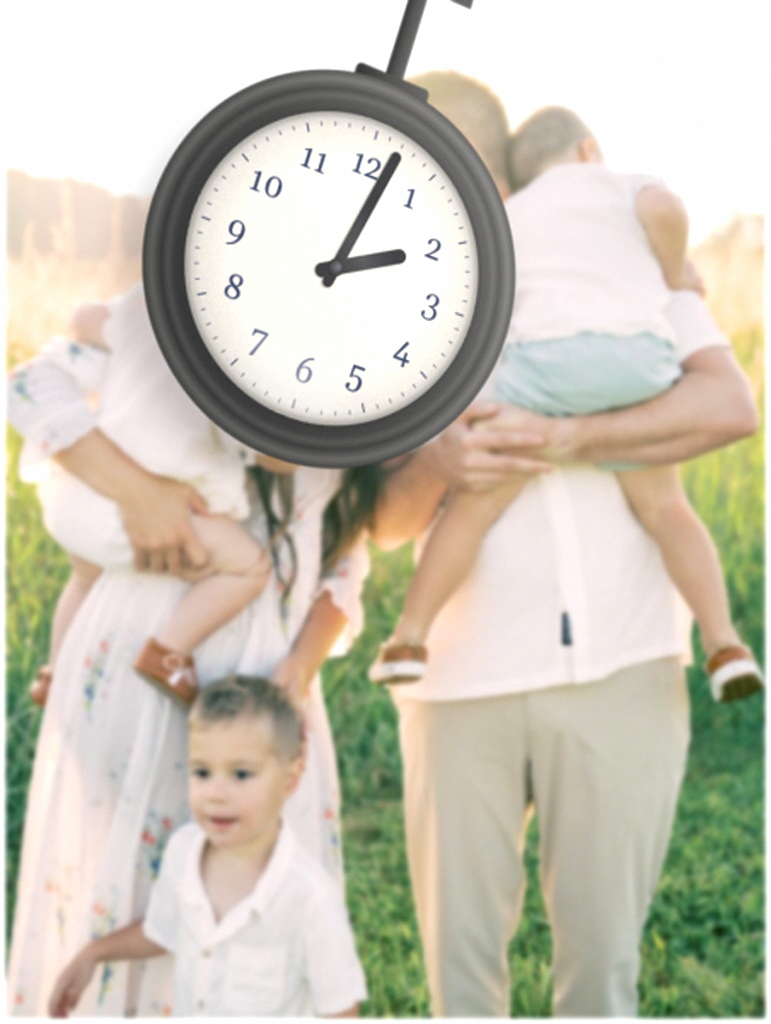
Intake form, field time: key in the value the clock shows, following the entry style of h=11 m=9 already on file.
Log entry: h=2 m=2
